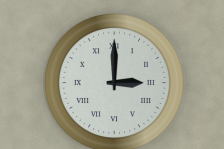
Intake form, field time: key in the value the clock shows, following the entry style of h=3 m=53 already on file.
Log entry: h=3 m=0
